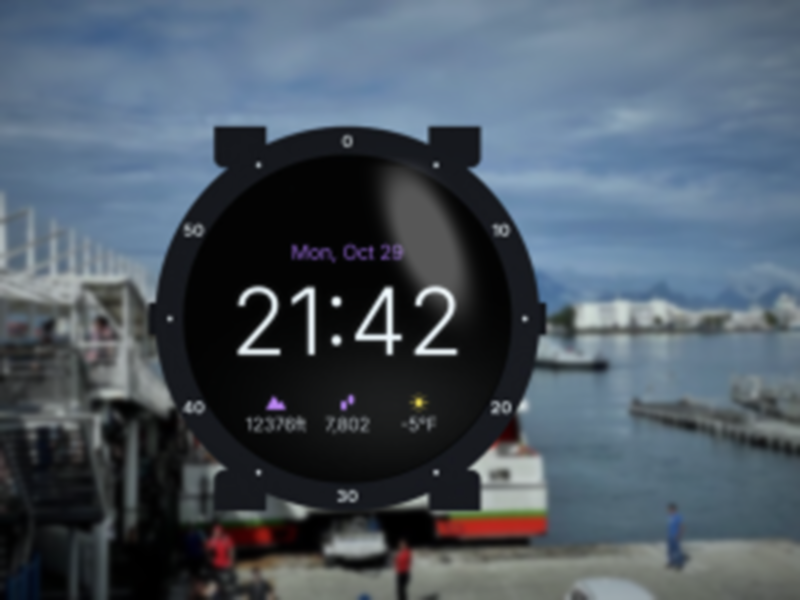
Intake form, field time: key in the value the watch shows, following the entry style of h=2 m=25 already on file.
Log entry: h=21 m=42
